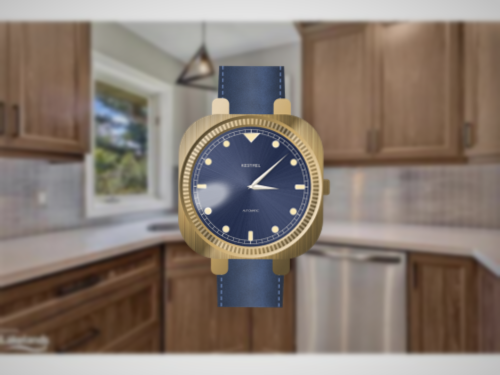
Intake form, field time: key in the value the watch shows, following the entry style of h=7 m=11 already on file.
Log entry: h=3 m=8
